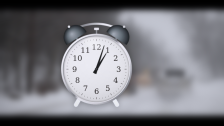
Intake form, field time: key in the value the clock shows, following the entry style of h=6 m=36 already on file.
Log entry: h=1 m=3
